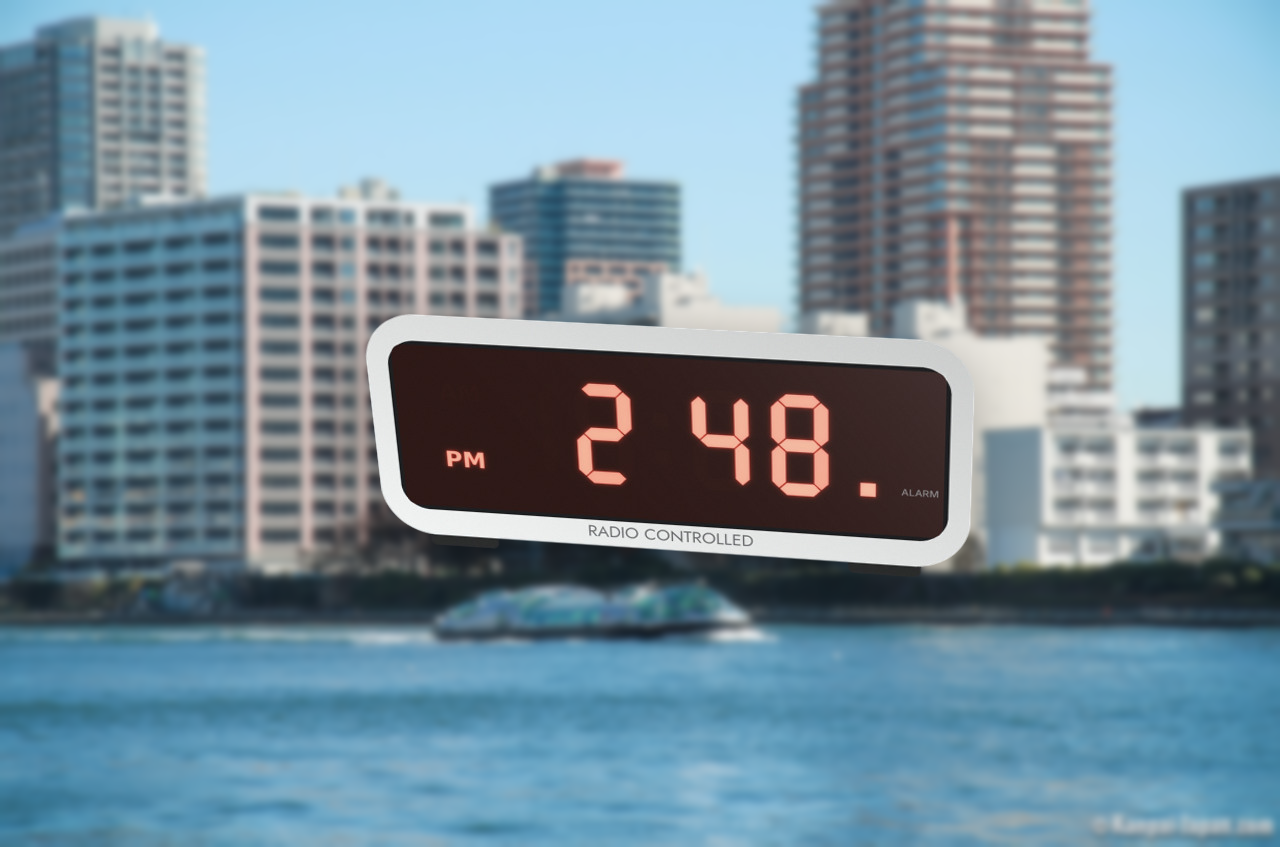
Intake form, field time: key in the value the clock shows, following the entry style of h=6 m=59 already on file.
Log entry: h=2 m=48
